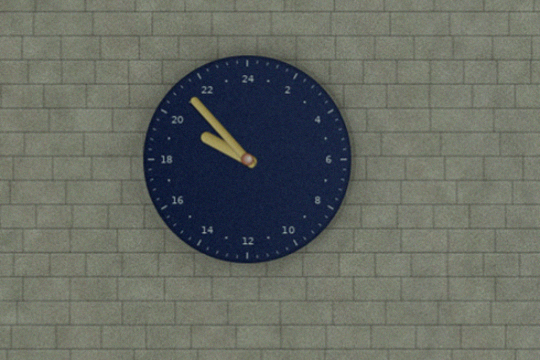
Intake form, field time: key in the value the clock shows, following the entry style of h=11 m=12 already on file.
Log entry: h=19 m=53
